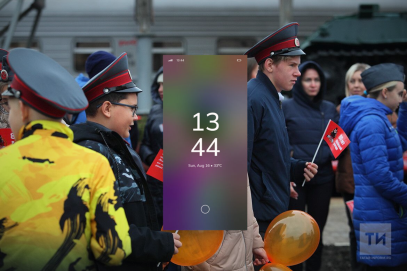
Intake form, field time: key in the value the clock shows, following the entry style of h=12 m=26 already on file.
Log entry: h=13 m=44
